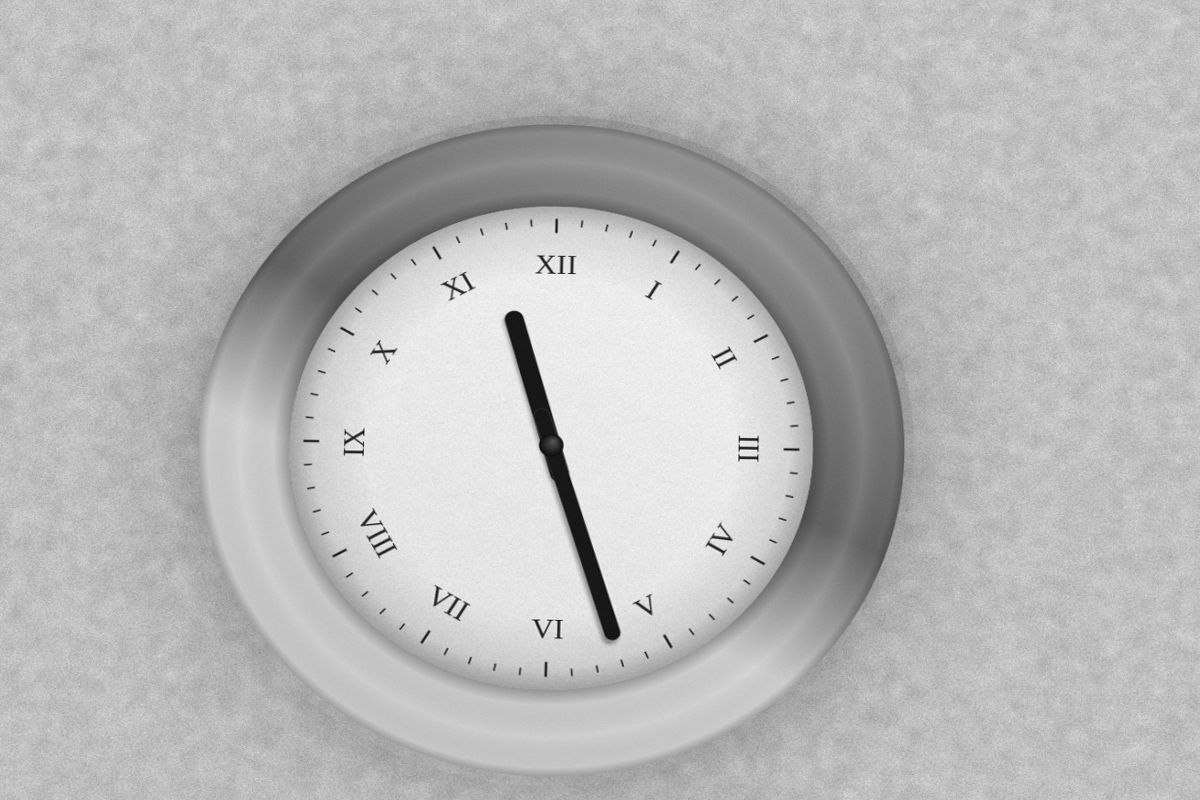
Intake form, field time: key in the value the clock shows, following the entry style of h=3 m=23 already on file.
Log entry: h=11 m=27
